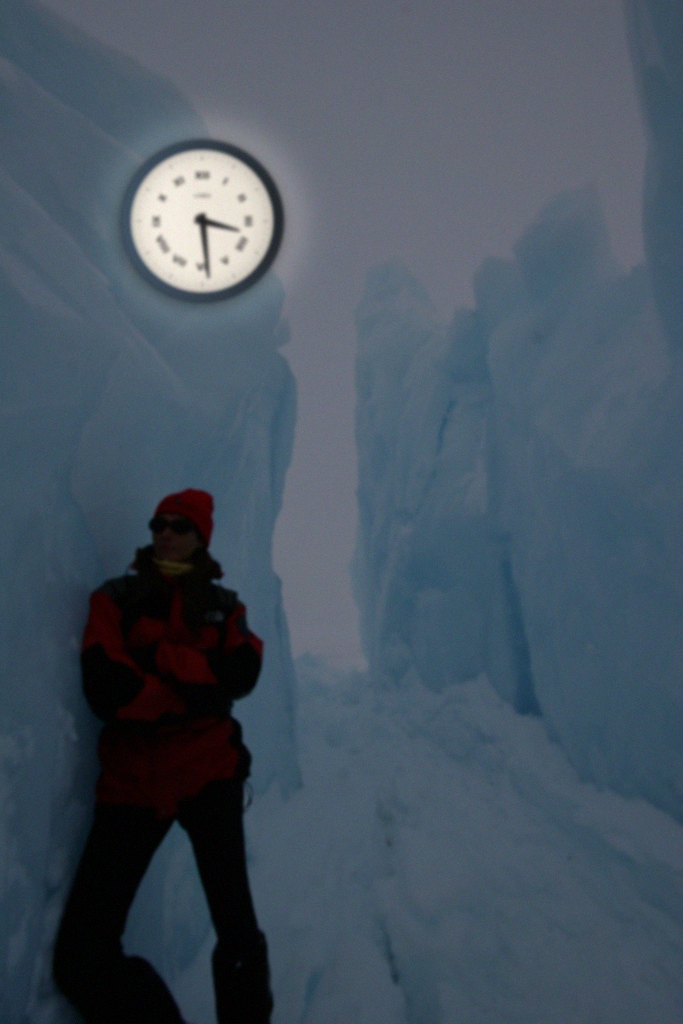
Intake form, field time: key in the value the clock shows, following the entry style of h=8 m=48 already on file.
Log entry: h=3 m=29
